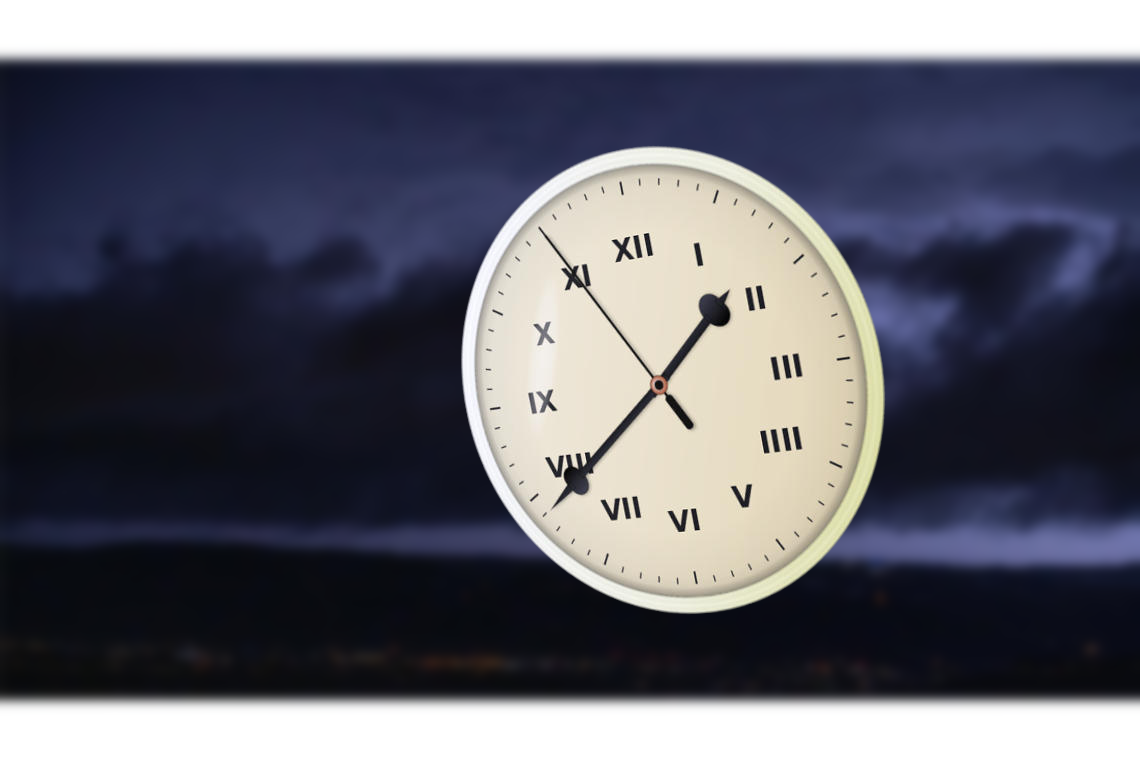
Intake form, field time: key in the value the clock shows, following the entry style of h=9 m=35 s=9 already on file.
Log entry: h=1 m=38 s=55
